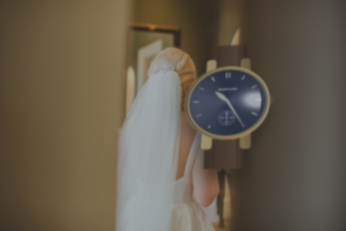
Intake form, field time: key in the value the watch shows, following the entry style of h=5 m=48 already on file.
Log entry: h=10 m=25
